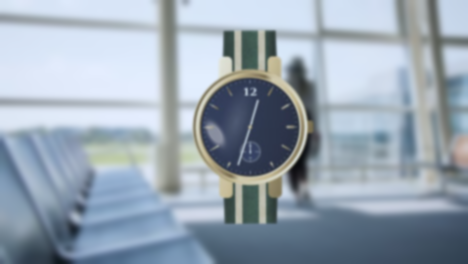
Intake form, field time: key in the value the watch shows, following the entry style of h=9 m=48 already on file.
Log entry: h=12 m=33
